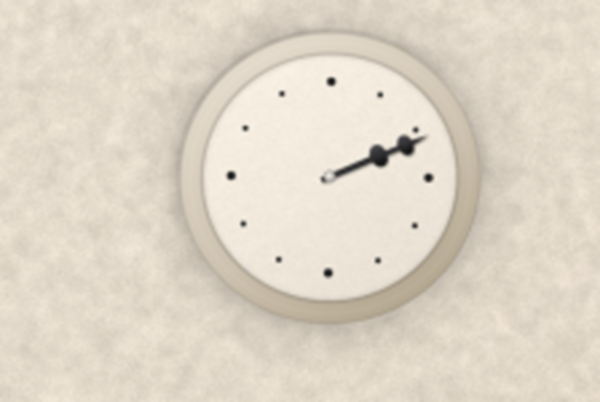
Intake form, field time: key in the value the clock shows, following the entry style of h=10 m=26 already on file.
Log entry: h=2 m=11
